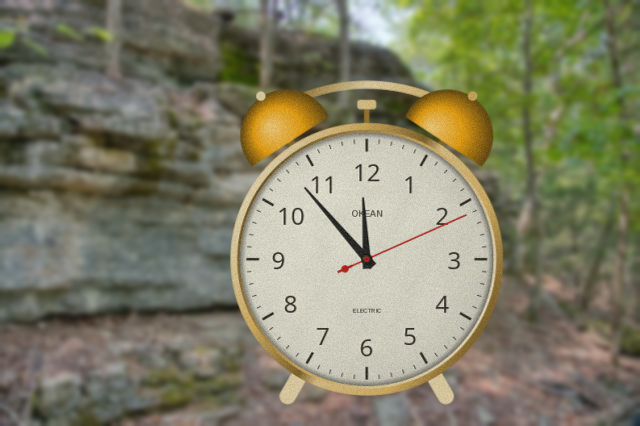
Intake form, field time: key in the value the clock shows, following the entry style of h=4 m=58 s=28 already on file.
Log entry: h=11 m=53 s=11
